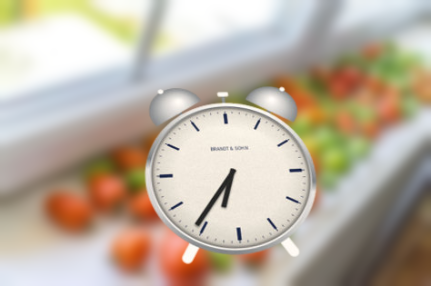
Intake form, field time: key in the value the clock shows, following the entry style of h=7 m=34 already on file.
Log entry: h=6 m=36
